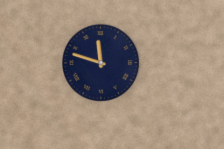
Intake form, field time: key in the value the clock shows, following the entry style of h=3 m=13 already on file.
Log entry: h=11 m=48
